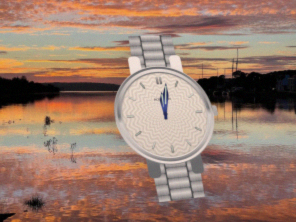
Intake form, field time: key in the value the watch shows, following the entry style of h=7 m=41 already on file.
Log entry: h=12 m=2
